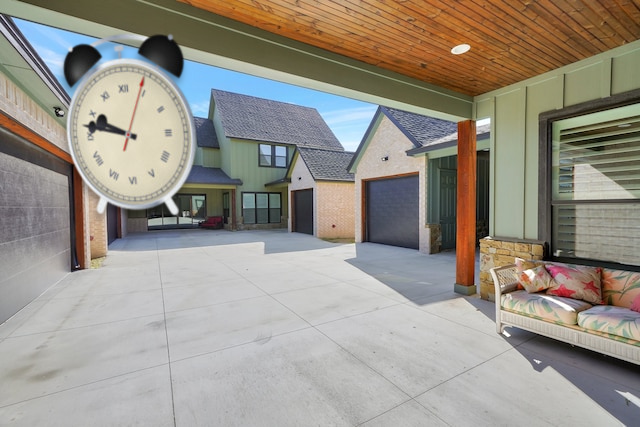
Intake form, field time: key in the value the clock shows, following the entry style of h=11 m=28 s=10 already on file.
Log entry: h=9 m=47 s=4
